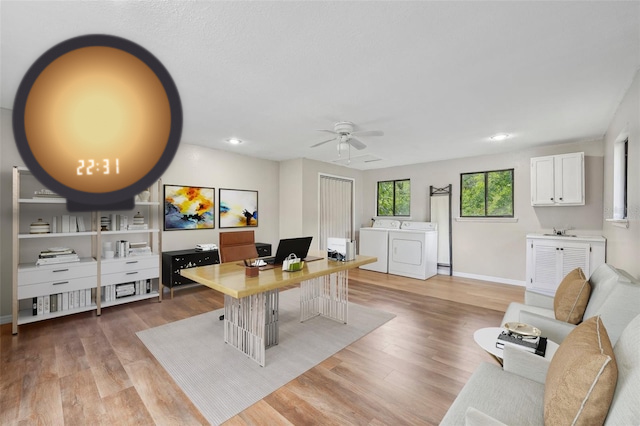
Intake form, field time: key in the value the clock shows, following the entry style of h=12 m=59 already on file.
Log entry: h=22 m=31
